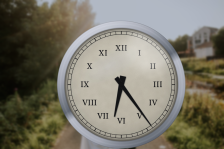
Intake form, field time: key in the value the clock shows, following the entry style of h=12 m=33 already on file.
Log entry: h=6 m=24
